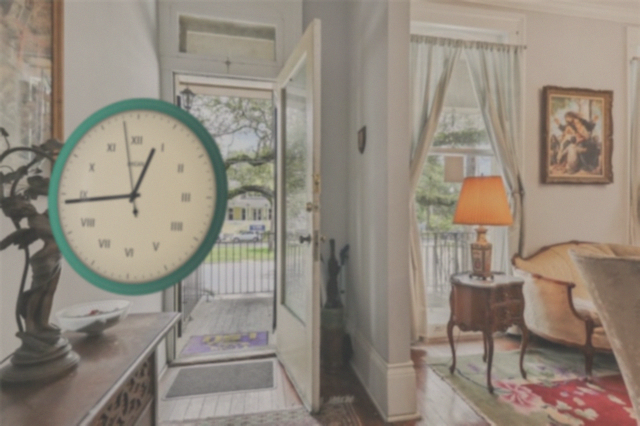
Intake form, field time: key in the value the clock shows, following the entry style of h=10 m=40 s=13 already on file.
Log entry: h=12 m=43 s=58
